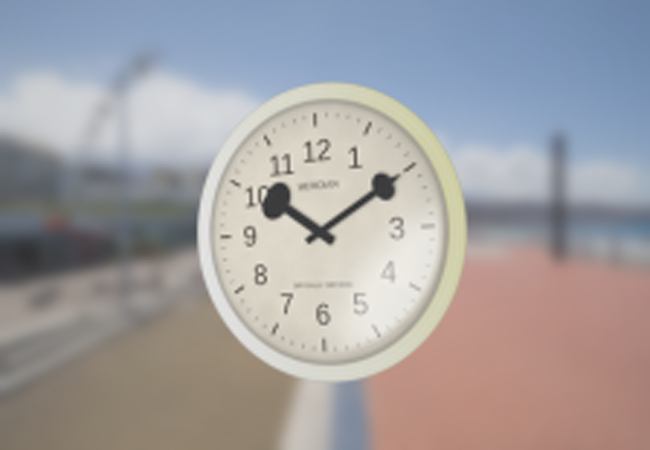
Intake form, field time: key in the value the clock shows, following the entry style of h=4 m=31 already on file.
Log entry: h=10 m=10
